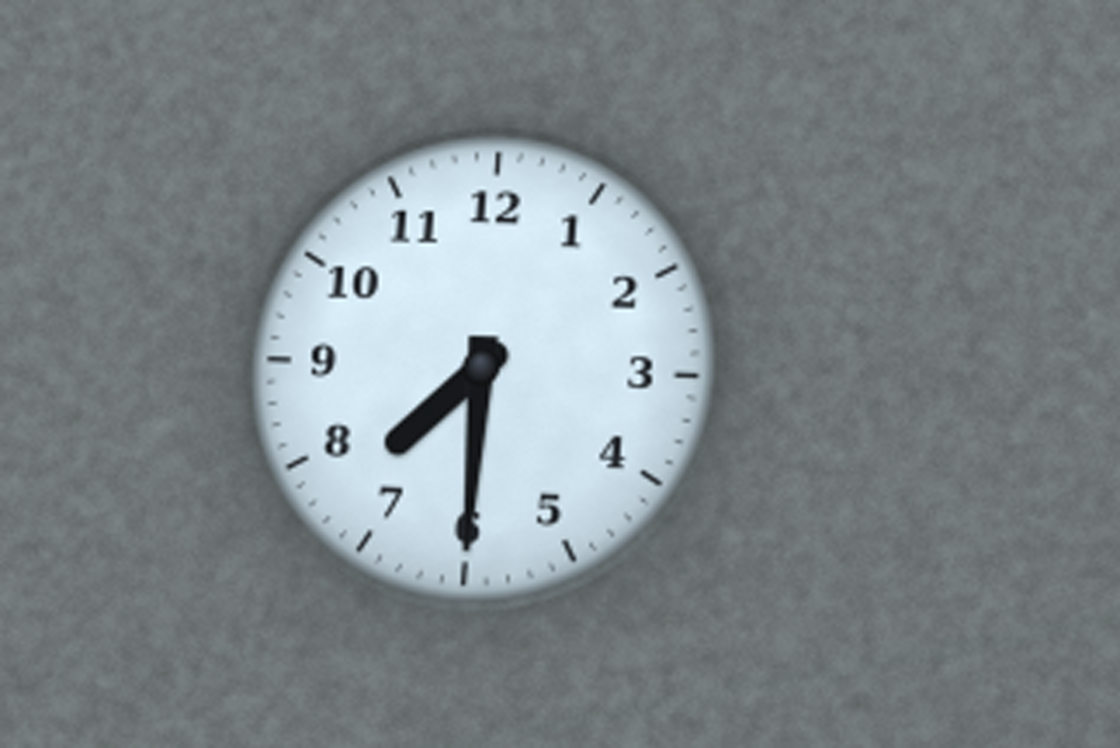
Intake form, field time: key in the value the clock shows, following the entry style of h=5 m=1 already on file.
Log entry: h=7 m=30
